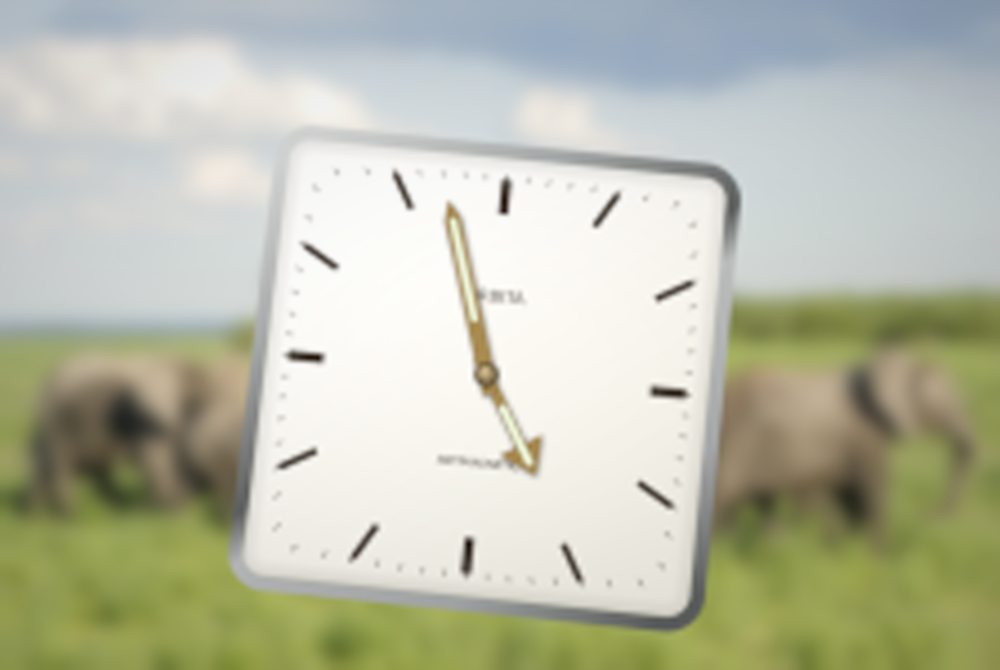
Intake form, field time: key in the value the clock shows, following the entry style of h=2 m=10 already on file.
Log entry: h=4 m=57
